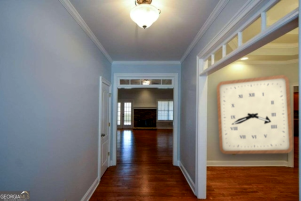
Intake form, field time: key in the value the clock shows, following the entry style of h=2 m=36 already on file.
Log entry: h=3 m=42
